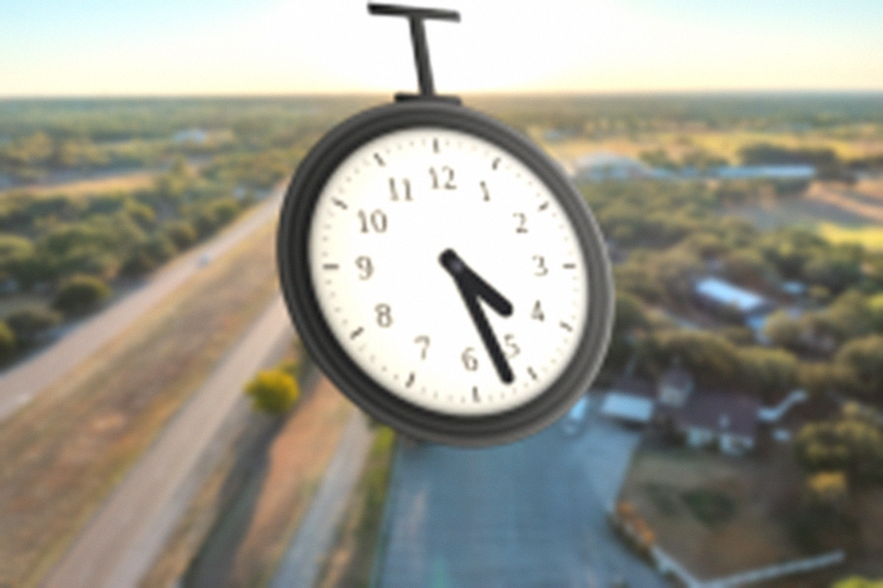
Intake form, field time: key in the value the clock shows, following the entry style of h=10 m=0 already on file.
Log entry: h=4 m=27
